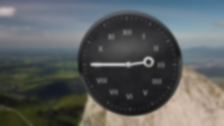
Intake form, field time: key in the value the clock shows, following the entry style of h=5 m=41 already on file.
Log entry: h=2 m=45
